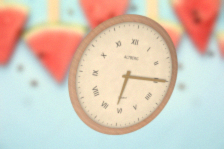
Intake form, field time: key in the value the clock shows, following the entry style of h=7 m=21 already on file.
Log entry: h=6 m=15
